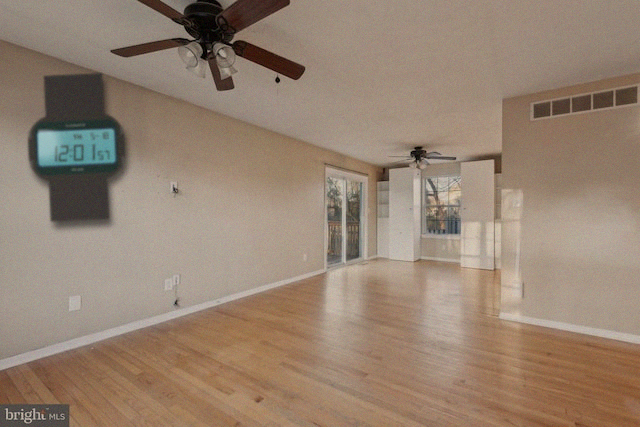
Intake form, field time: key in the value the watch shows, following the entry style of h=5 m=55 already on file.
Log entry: h=12 m=1
